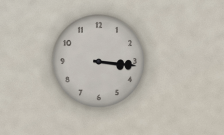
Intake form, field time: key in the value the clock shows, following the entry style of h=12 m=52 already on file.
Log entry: h=3 m=16
